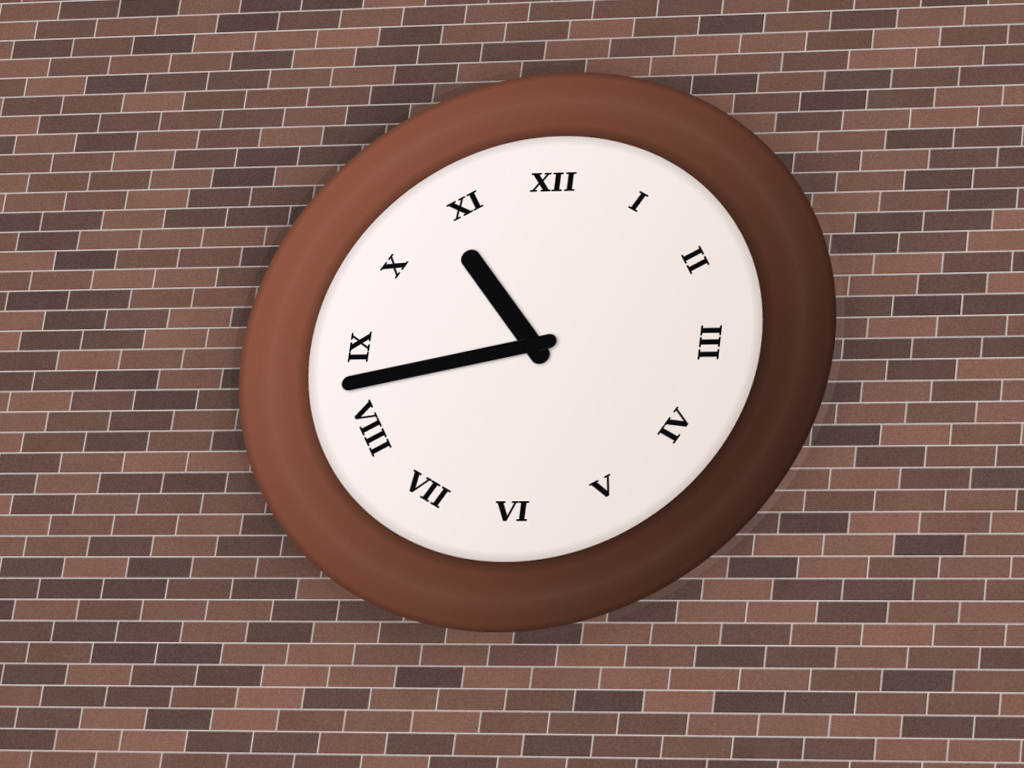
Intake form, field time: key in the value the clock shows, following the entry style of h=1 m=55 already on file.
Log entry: h=10 m=43
